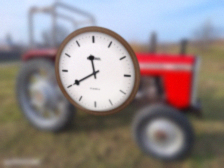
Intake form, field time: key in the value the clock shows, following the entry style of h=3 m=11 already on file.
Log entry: h=11 m=40
